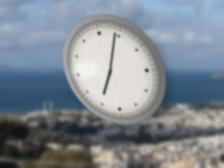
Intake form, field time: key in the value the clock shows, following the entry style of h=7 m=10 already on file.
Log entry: h=7 m=4
